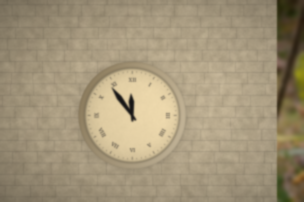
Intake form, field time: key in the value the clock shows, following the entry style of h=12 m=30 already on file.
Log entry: h=11 m=54
